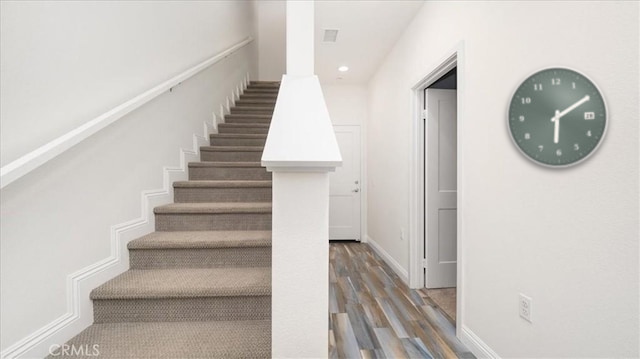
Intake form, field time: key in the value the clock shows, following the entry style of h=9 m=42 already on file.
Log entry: h=6 m=10
